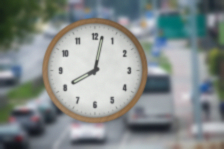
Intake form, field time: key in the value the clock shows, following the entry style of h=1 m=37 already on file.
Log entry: h=8 m=2
